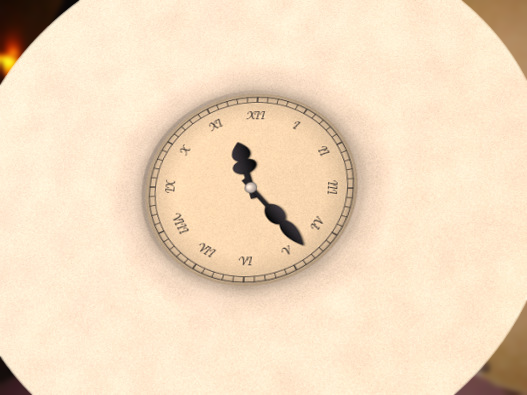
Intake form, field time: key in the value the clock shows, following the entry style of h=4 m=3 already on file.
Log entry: h=11 m=23
